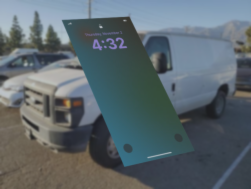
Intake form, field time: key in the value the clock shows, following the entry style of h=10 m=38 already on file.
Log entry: h=4 m=32
